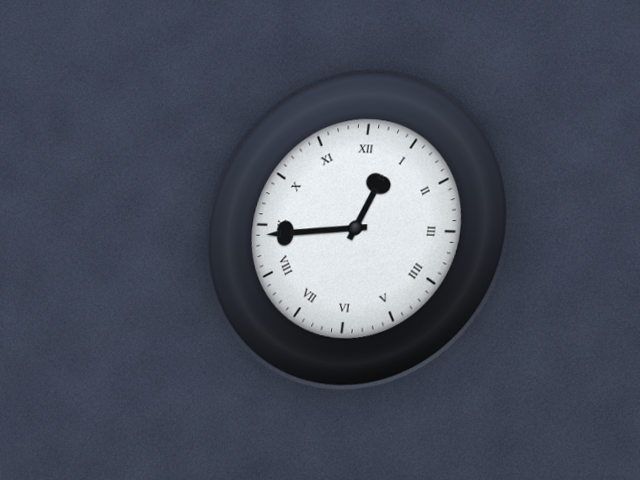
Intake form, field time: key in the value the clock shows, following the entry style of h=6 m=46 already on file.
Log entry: h=12 m=44
